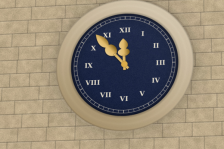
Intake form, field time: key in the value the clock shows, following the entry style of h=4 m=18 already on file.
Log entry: h=11 m=53
